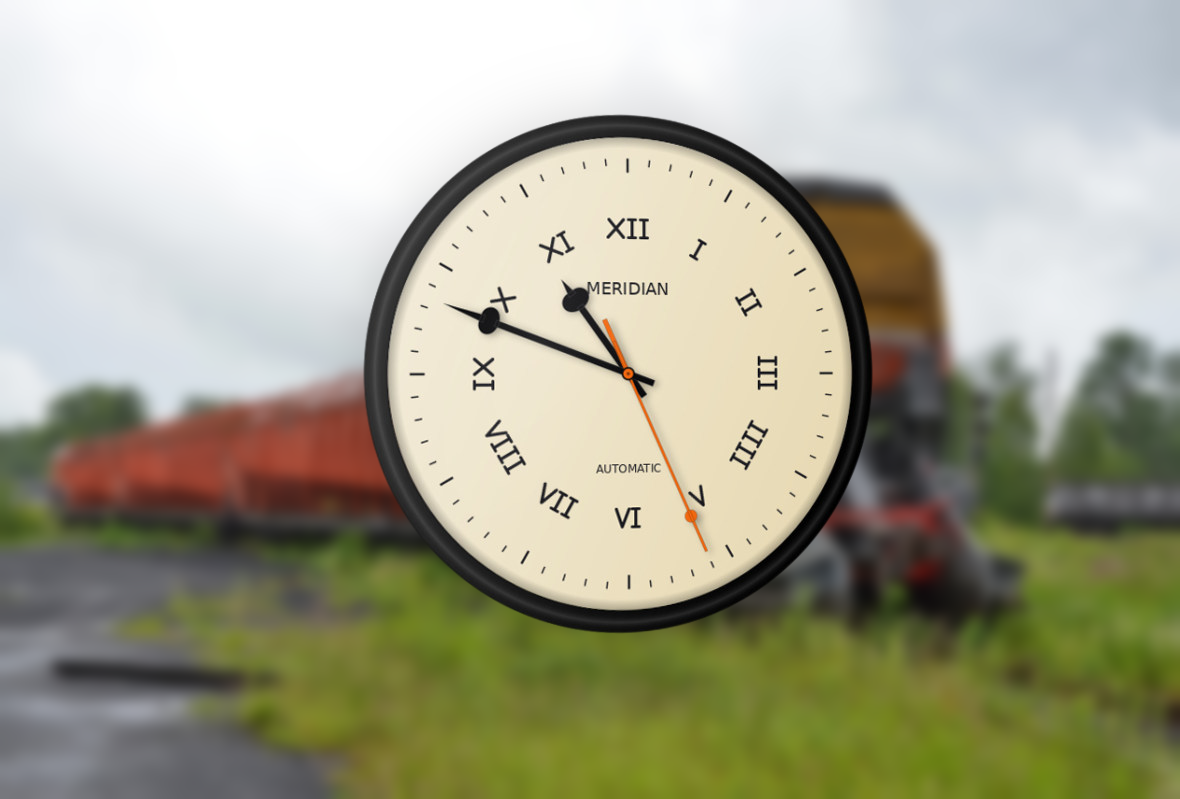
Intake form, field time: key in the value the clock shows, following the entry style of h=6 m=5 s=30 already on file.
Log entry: h=10 m=48 s=26
